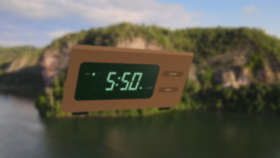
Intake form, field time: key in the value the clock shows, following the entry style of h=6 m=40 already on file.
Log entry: h=5 m=50
